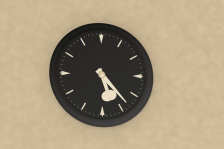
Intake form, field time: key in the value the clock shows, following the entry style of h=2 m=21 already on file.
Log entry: h=5 m=23
